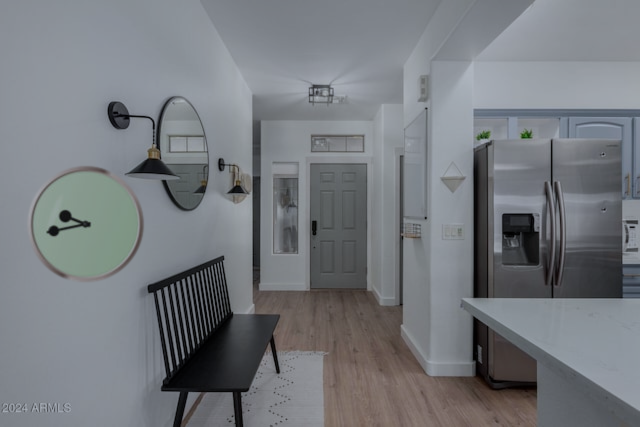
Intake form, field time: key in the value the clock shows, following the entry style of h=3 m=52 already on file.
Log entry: h=9 m=43
